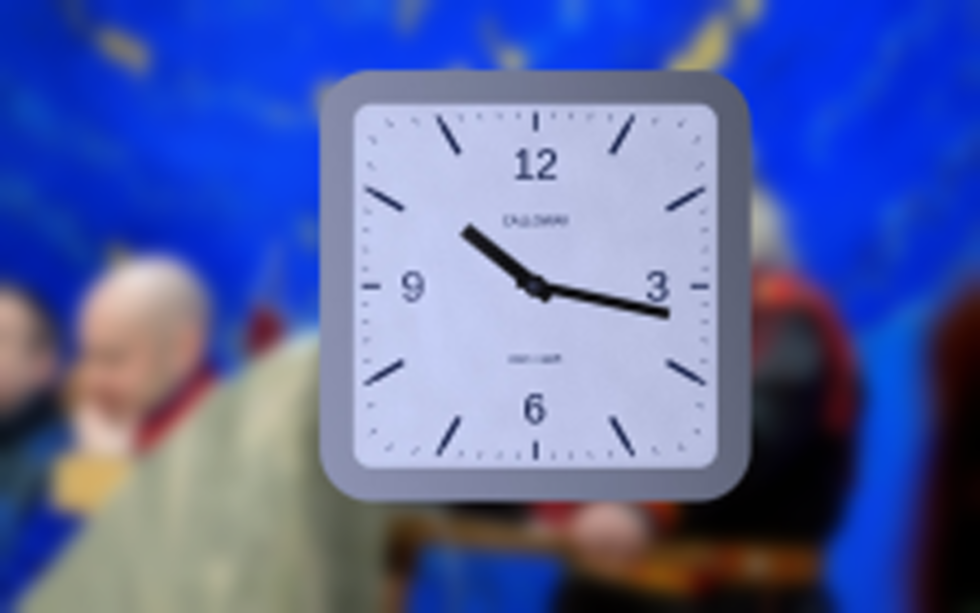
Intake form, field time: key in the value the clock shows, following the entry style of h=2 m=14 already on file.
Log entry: h=10 m=17
